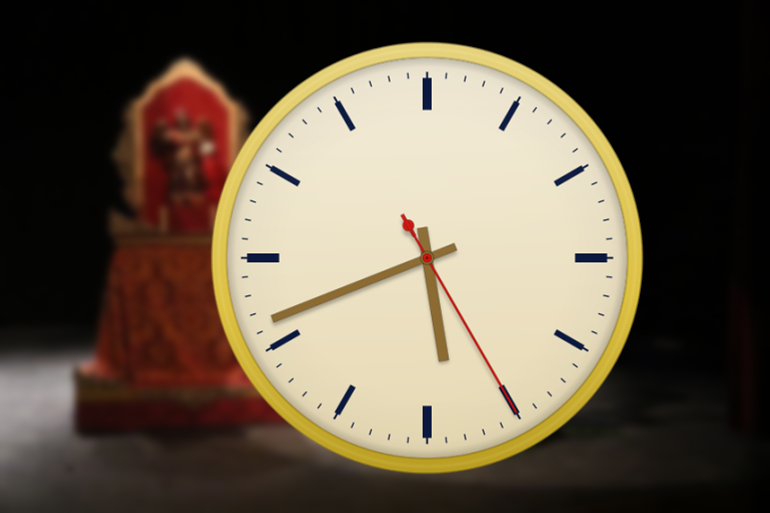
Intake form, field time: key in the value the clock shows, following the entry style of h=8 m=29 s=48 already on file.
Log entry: h=5 m=41 s=25
